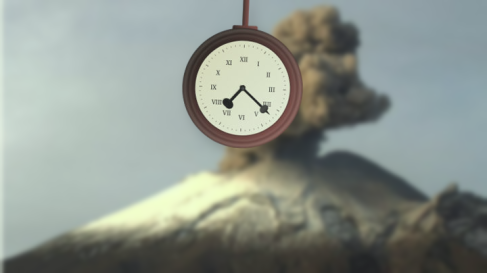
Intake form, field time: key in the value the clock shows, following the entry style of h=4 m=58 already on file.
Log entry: h=7 m=22
